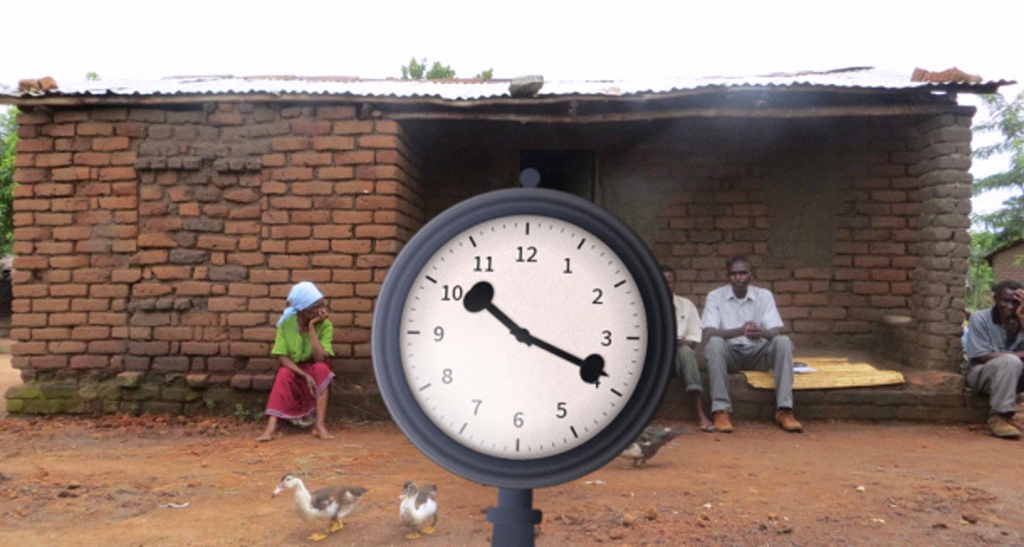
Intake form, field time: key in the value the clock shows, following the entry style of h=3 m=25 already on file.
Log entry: h=10 m=19
